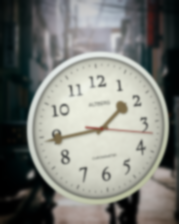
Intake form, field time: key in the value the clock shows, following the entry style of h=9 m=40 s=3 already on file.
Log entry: h=1 m=44 s=17
